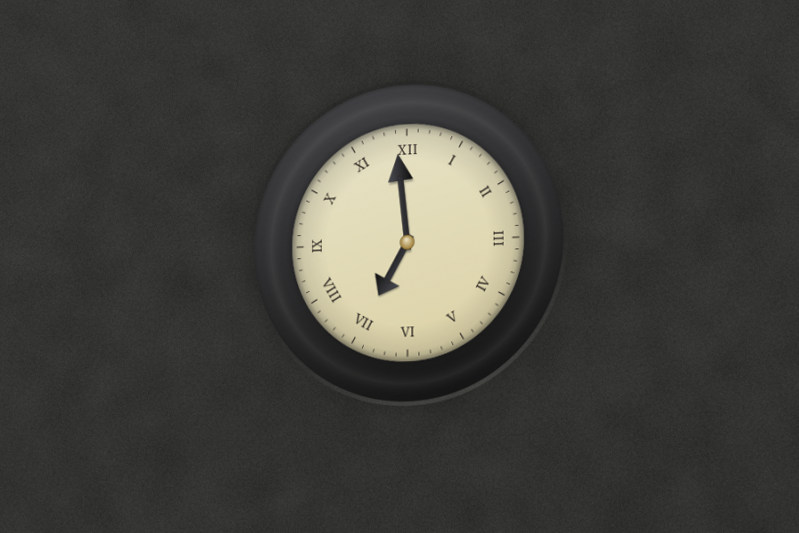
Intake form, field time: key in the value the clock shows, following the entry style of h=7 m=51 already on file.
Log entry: h=6 m=59
